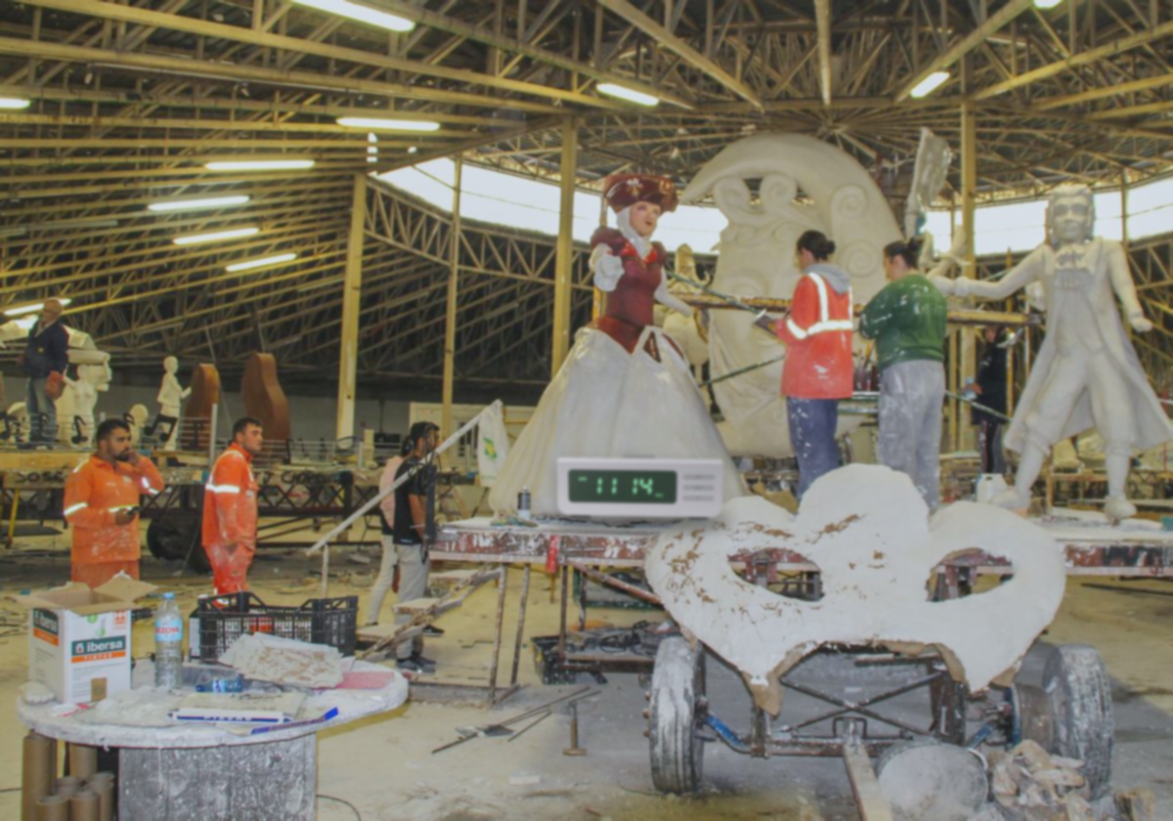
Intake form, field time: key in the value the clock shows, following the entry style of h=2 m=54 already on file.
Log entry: h=11 m=14
